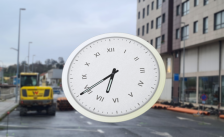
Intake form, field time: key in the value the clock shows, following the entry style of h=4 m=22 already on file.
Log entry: h=6 m=40
